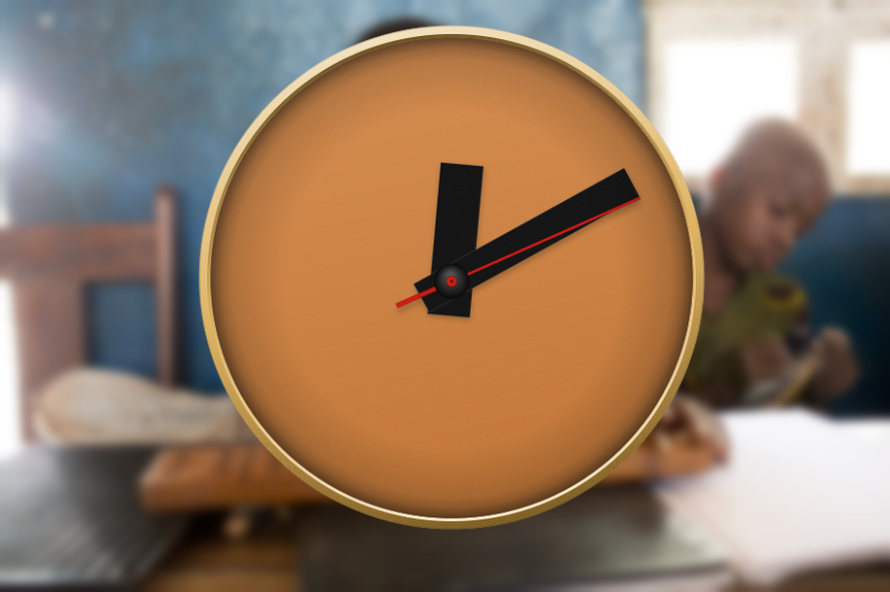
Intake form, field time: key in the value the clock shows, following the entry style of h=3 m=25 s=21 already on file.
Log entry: h=12 m=10 s=11
